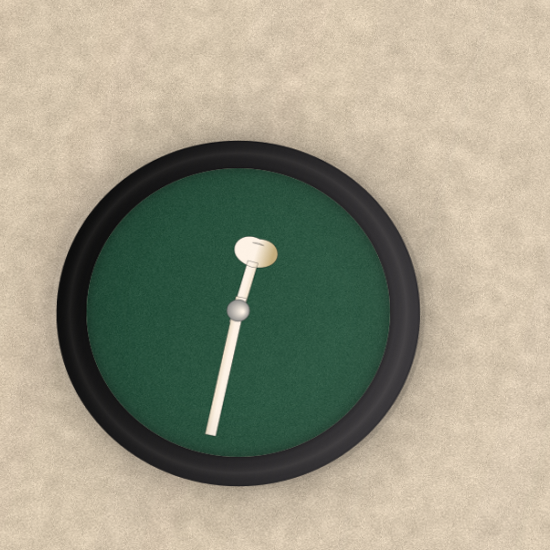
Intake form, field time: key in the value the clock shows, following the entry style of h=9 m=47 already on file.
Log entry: h=12 m=32
